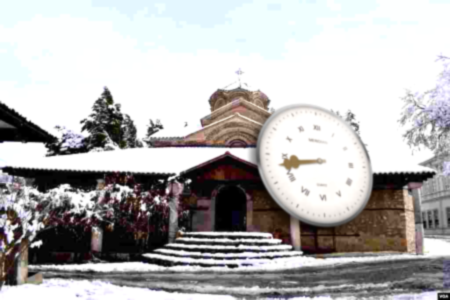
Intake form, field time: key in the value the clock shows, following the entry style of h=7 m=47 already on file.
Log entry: h=8 m=43
